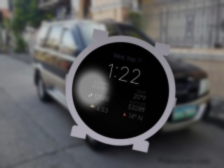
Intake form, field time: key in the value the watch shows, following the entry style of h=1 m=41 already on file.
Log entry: h=1 m=22
